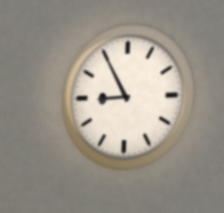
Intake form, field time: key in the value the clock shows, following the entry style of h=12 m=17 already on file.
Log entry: h=8 m=55
